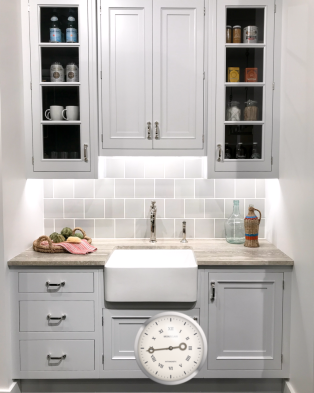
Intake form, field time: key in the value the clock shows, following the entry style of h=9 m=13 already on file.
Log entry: h=2 m=44
